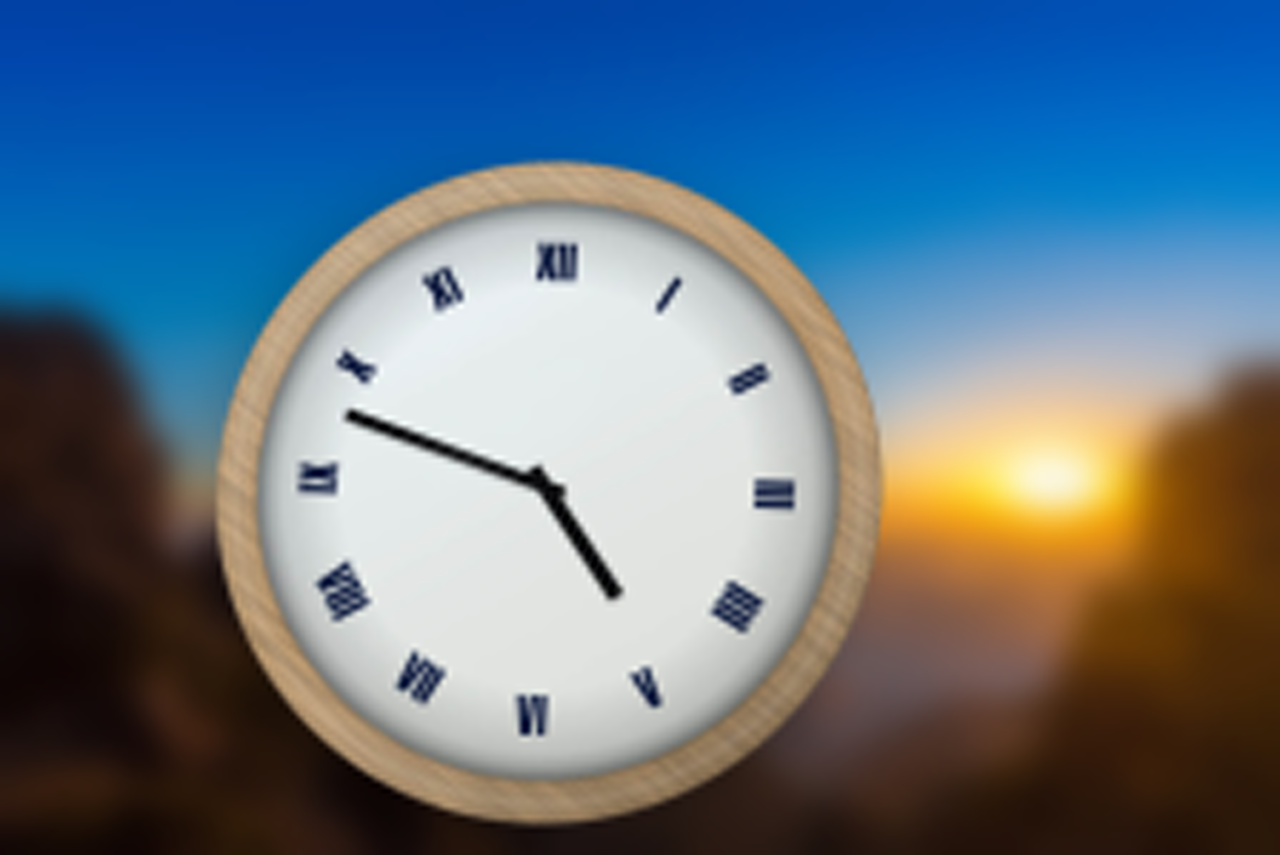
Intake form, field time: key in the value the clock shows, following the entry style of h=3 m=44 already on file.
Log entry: h=4 m=48
